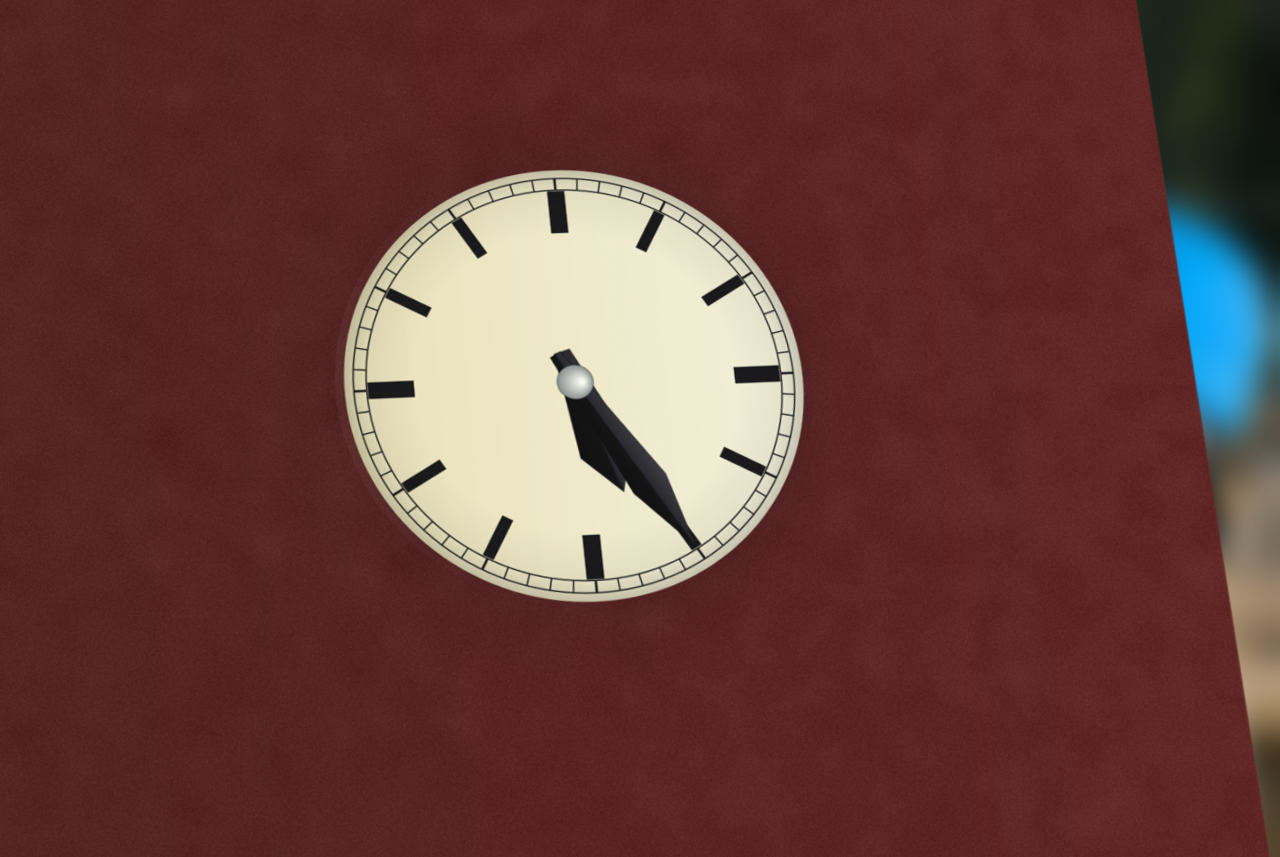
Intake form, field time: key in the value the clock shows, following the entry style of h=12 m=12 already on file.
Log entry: h=5 m=25
